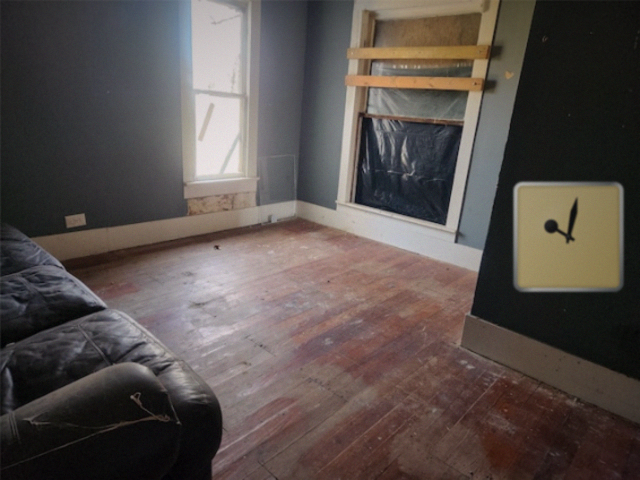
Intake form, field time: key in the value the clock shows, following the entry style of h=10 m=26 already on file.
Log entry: h=10 m=2
